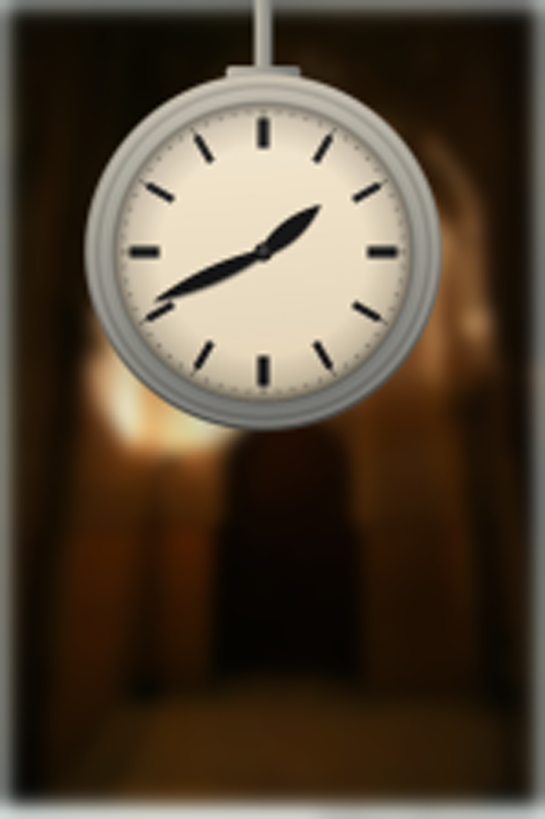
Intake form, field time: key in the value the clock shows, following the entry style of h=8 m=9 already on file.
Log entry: h=1 m=41
